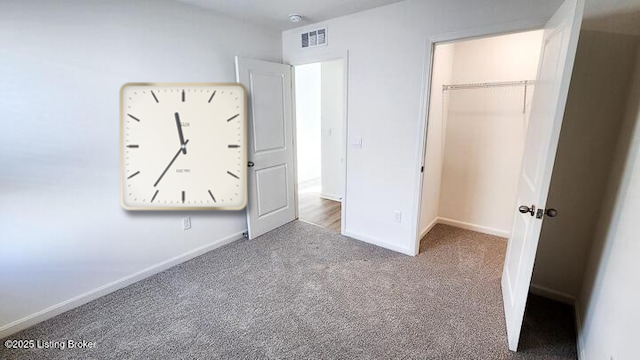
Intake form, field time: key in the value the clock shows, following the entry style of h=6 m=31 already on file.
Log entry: h=11 m=36
